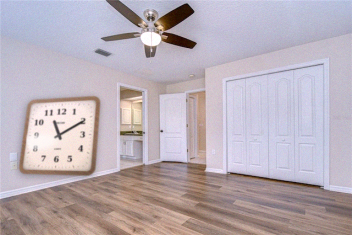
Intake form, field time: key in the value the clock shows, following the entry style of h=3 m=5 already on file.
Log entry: h=11 m=10
